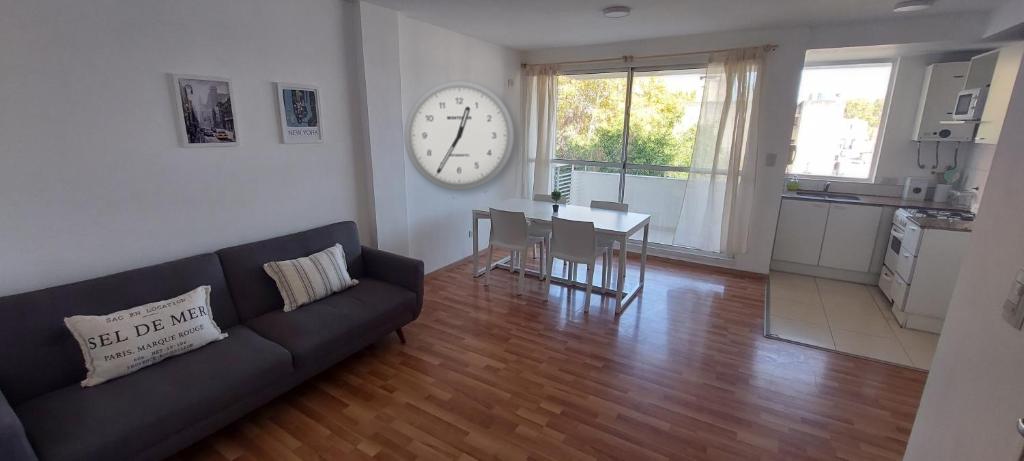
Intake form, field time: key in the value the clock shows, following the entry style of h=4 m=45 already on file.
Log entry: h=12 m=35
